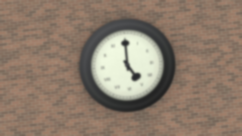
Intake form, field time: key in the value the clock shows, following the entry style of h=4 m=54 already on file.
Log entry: h=5 m=0
